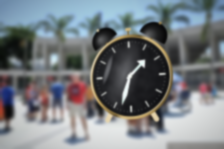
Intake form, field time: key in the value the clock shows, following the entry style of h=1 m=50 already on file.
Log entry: h=1 m=33
